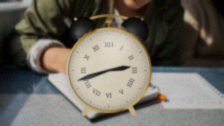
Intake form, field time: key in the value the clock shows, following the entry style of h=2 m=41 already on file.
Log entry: h=2 m=42
